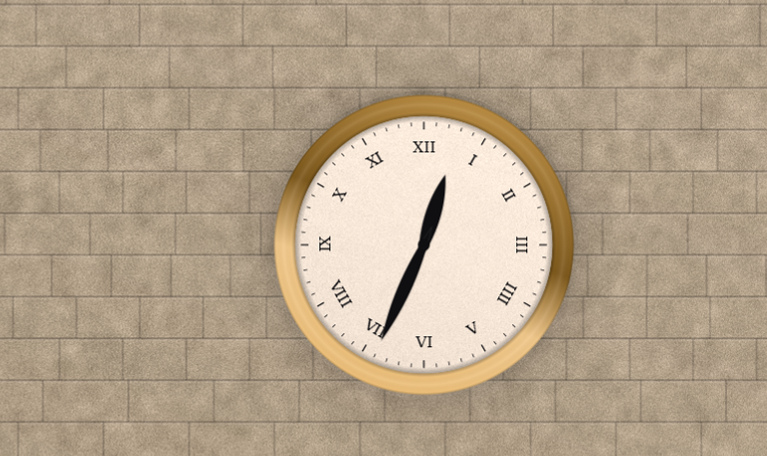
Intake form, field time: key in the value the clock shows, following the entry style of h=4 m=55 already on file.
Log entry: h=12 m=34
